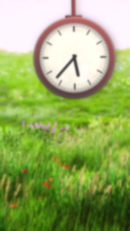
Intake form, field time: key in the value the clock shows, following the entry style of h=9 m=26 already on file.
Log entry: h=5 m=37
